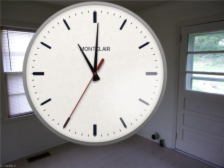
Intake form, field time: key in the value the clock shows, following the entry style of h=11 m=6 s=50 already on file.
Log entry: h=11 m=0 s=35
